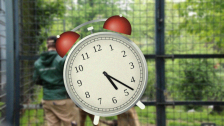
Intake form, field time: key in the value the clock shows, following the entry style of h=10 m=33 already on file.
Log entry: h=5 m=23
